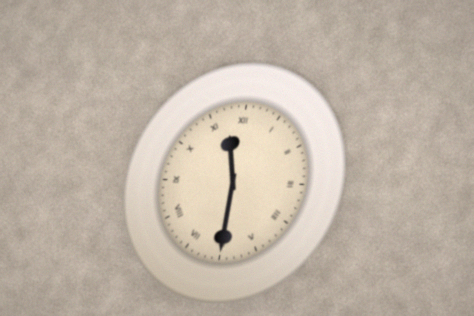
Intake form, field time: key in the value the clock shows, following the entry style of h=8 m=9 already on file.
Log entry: h=11 m=30
